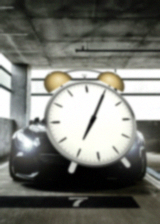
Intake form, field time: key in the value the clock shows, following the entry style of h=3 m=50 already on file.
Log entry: h=7 m=5
